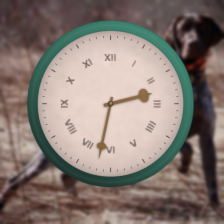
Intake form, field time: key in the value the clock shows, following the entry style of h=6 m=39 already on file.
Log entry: h=2 m=32
